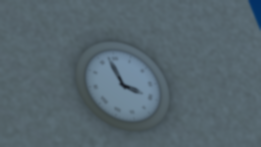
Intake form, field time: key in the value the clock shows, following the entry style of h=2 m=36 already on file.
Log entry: h=3 m=58
